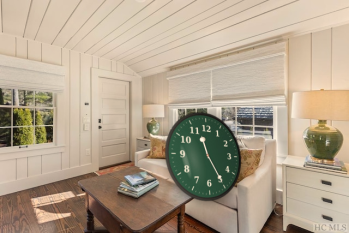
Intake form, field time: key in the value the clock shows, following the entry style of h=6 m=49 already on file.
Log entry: h=11 m=25
